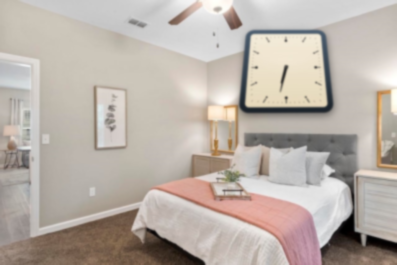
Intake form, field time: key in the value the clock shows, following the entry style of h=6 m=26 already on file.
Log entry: h=6 m=32
